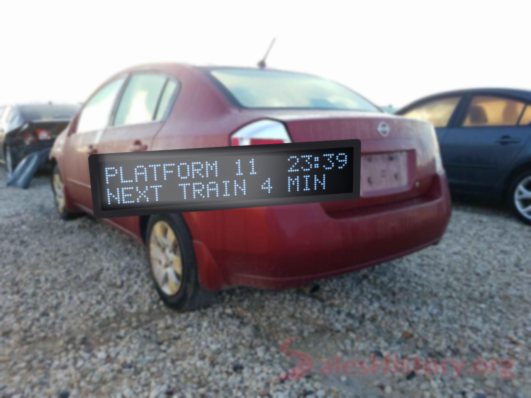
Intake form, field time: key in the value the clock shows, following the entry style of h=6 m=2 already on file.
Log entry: h=23 m=39
